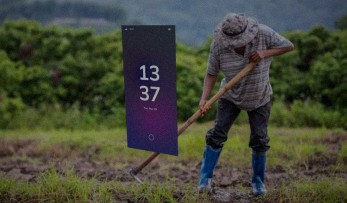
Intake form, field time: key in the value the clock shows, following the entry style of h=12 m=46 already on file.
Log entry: h=13 m=37
